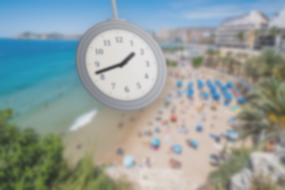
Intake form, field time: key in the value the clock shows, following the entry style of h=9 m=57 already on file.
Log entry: h=1 m=42
